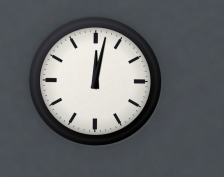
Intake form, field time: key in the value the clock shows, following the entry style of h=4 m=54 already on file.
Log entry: h=12 m=2
